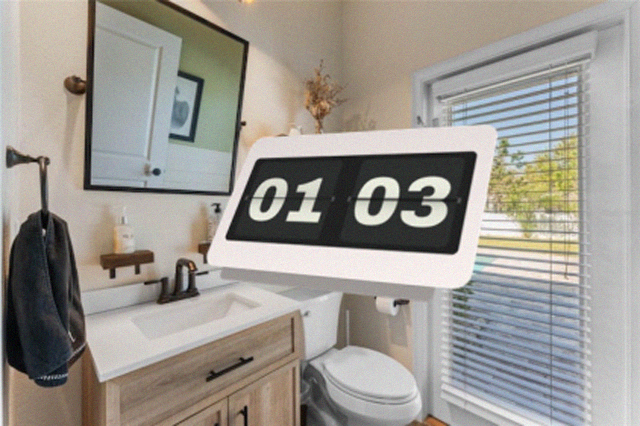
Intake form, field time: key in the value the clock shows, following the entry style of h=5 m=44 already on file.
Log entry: h=1 m=3
